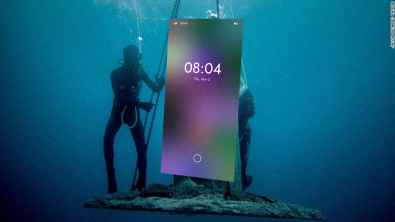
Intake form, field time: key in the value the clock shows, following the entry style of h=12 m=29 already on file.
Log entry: h=8 m=4
